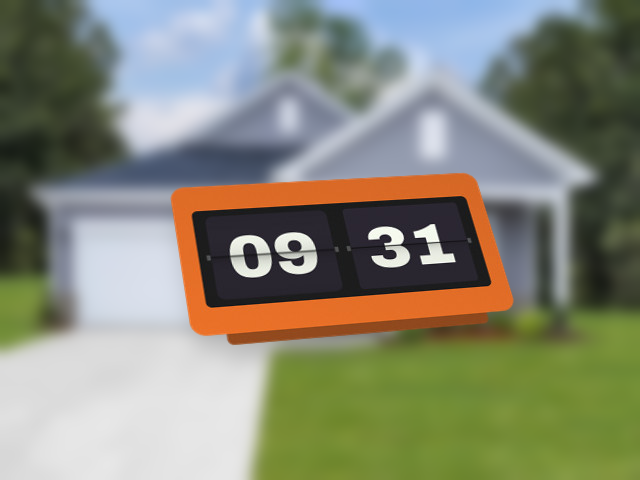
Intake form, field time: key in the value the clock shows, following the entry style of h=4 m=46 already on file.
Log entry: h=9 m=31
